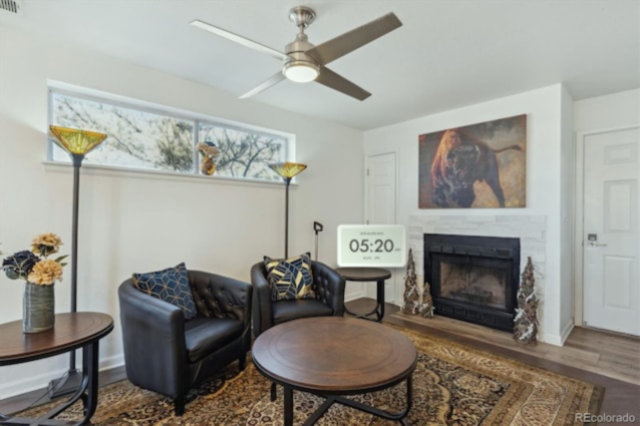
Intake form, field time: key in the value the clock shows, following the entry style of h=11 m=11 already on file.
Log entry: h=5 m=20
